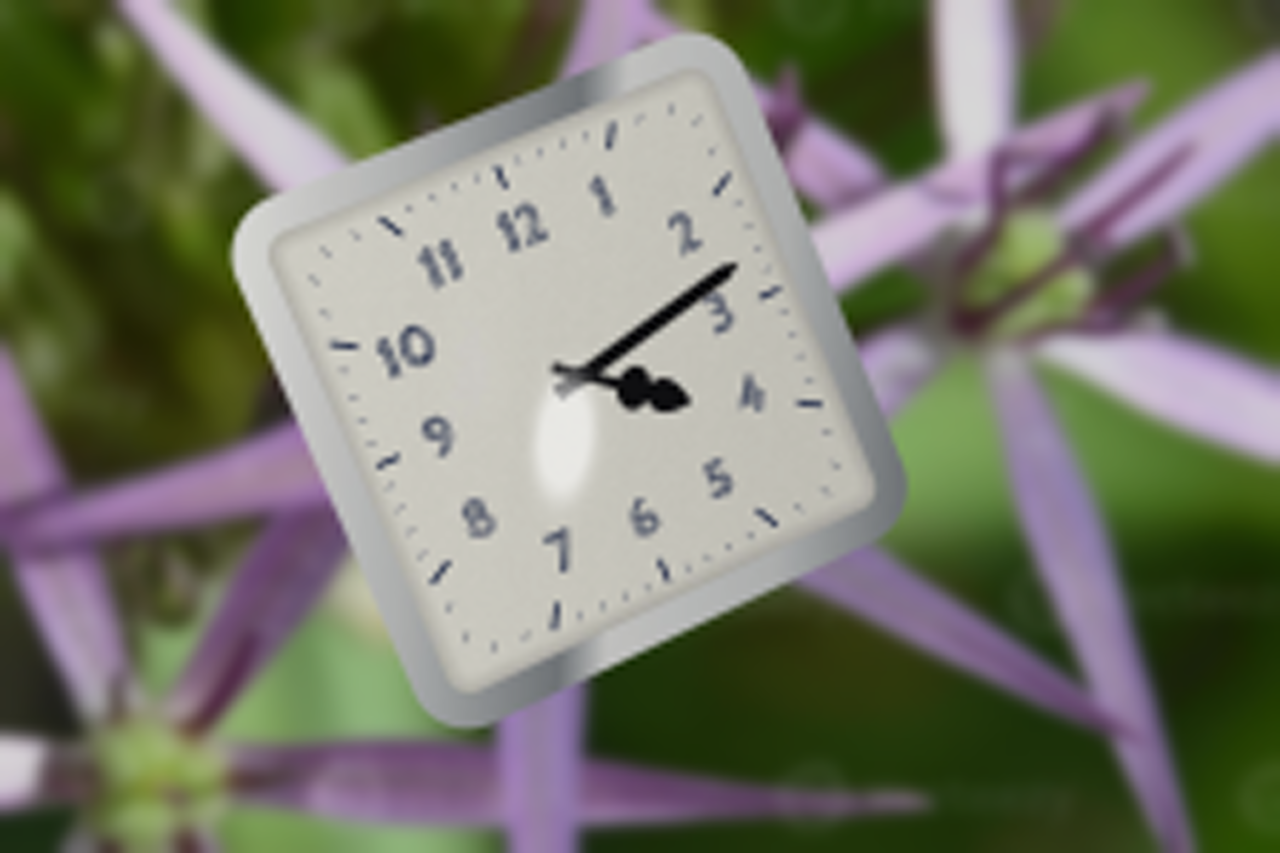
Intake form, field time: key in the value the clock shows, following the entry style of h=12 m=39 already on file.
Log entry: h=4 m=13
